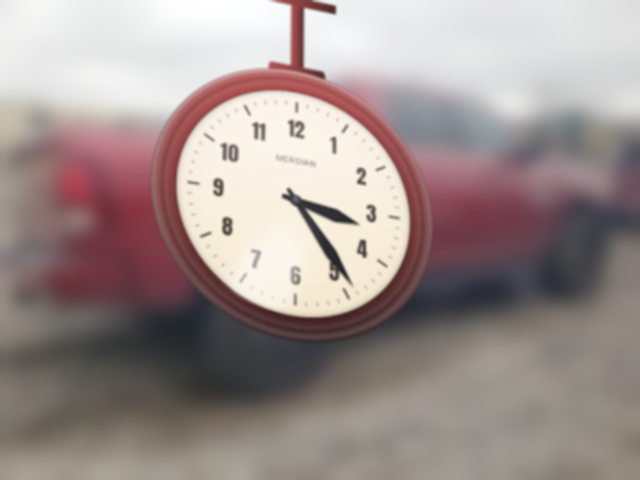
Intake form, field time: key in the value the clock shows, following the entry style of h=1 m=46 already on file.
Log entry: h=3 m=24
